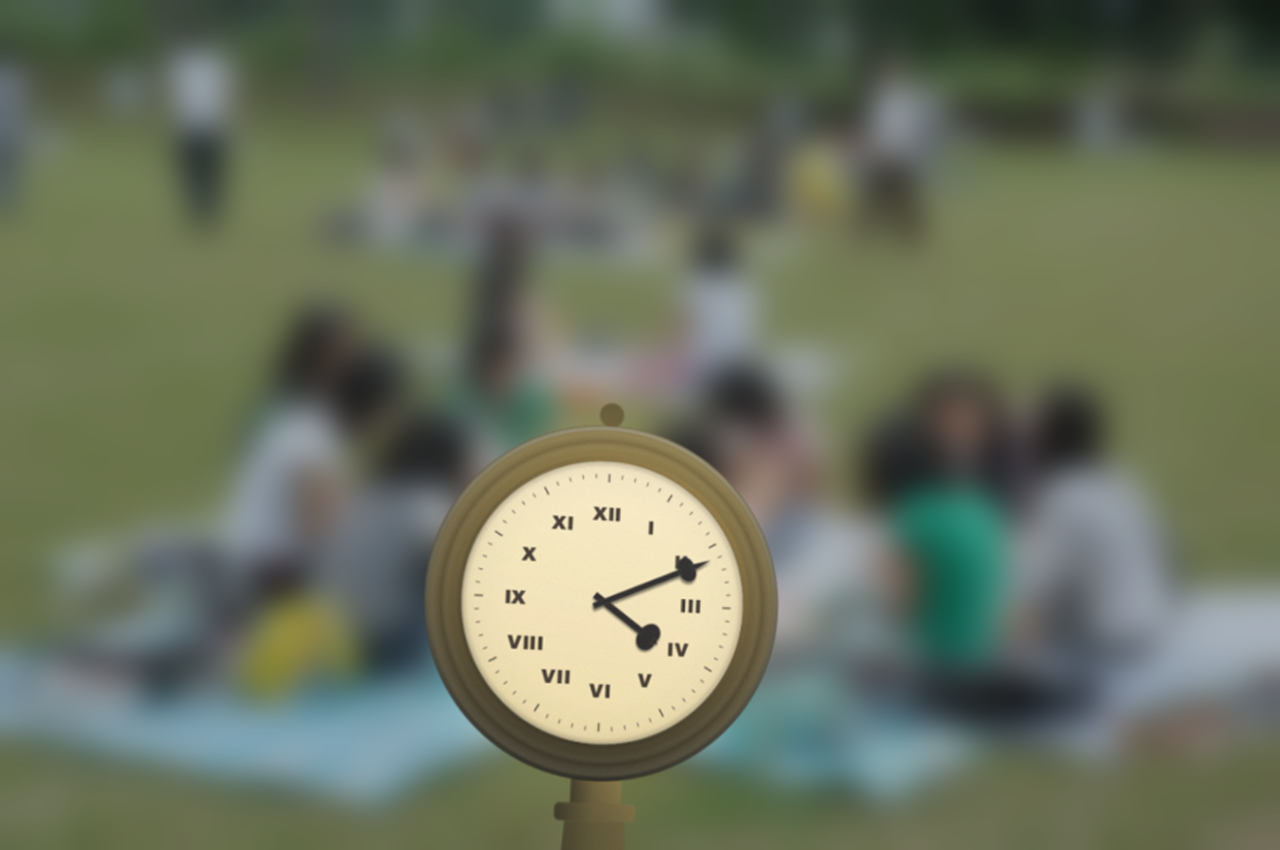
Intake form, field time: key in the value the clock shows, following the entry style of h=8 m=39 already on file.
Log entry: h=4 m=11
